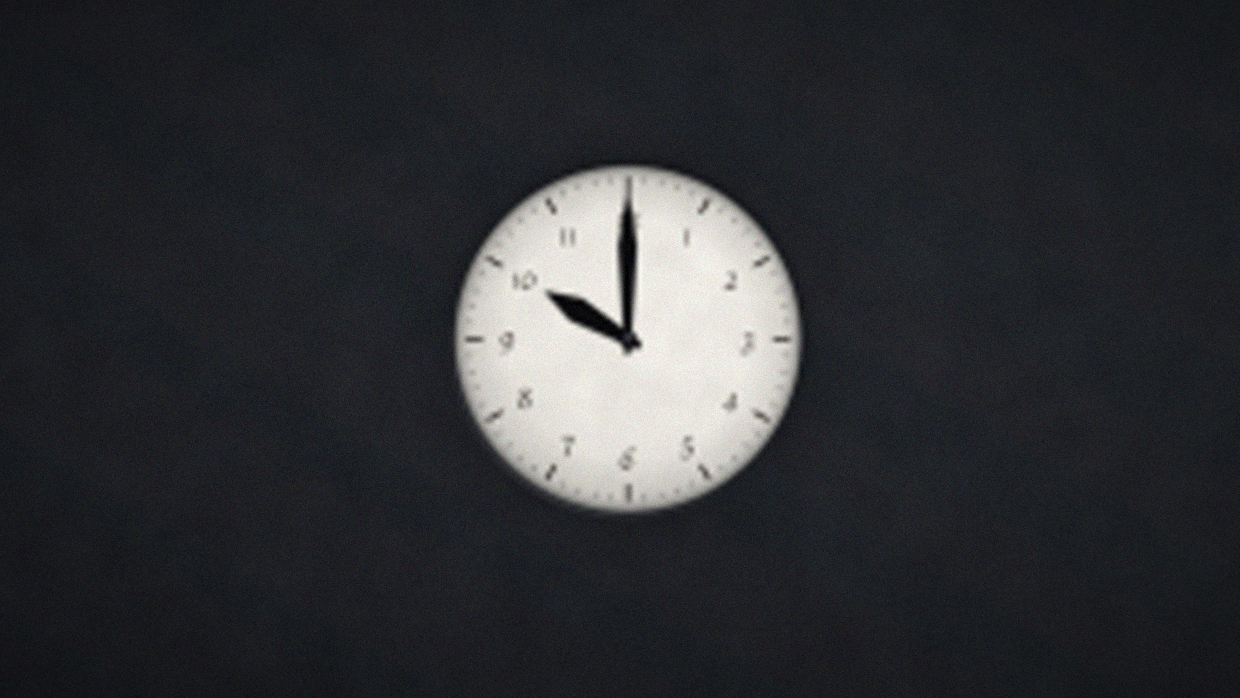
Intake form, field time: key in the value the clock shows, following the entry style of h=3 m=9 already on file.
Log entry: h=10 m=0
